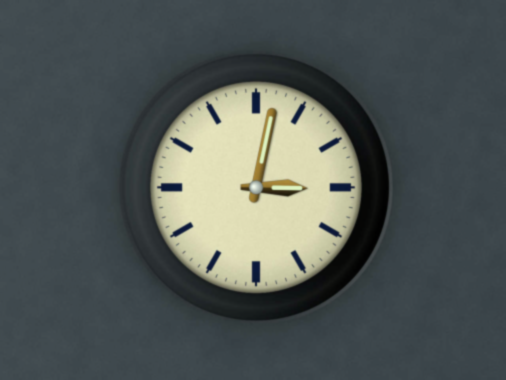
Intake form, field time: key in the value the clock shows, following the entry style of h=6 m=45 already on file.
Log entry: h=3 m=2
